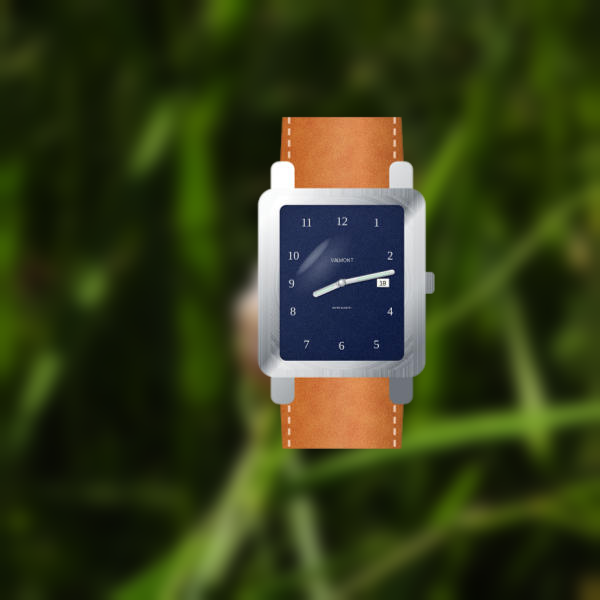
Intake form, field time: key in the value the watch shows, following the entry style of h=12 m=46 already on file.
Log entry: h=8 m=13
